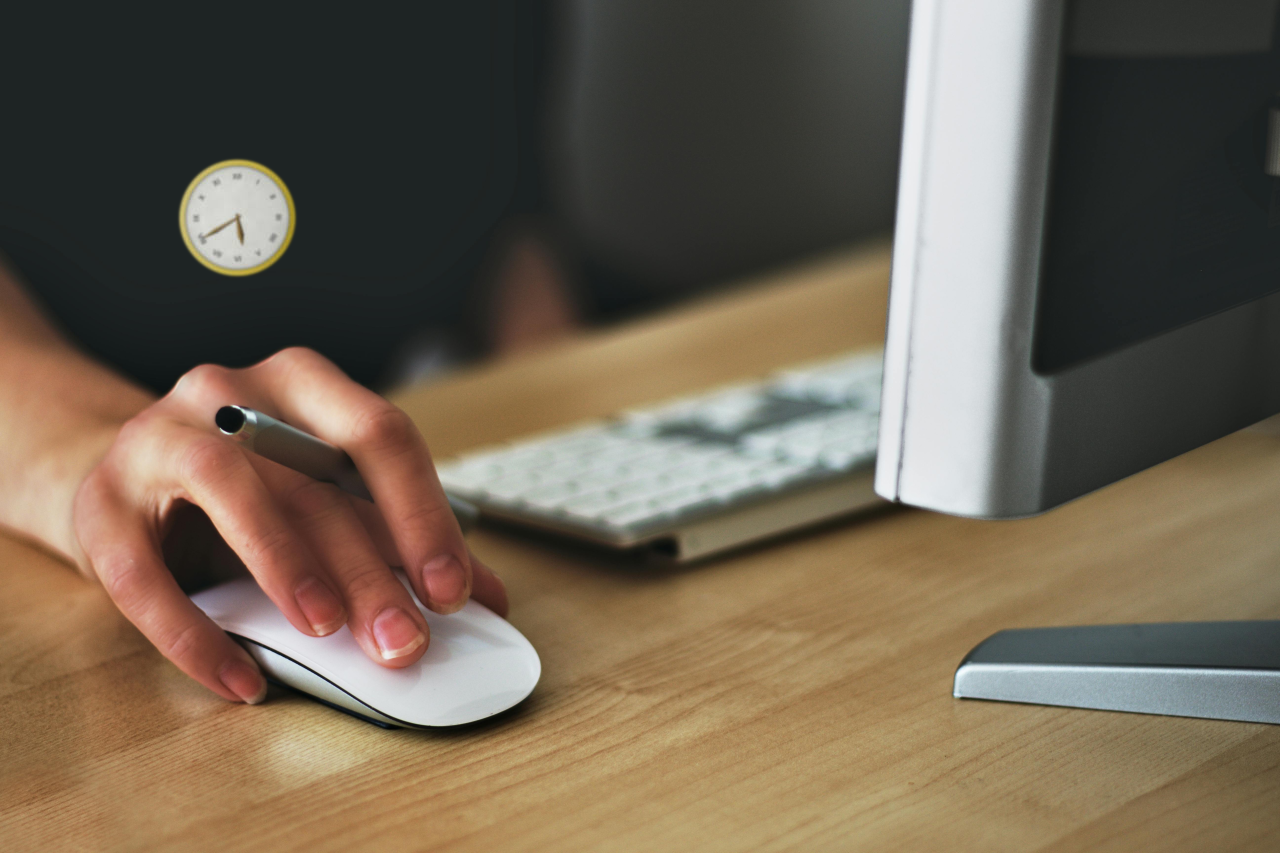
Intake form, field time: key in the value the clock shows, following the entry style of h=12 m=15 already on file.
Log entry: h=5 m=40
